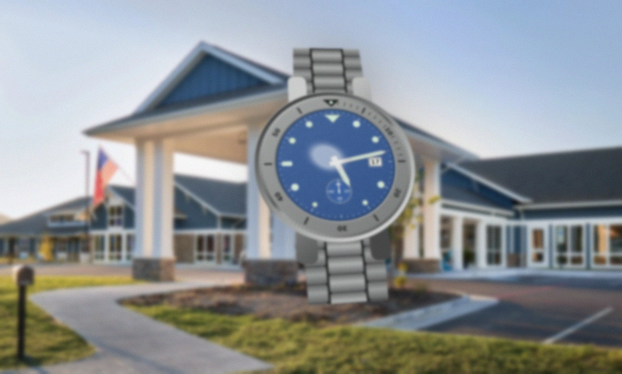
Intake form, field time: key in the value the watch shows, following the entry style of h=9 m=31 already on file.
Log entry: h=5 m=13
